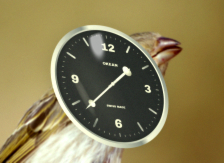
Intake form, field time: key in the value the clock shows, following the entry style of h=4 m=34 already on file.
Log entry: h=1 m=38
